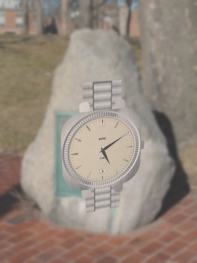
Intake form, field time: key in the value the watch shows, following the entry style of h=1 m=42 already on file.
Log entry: h=5 m=10
